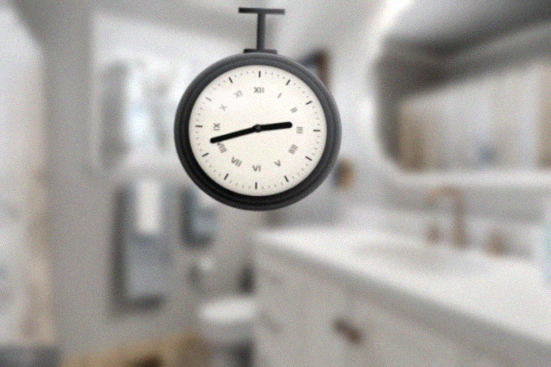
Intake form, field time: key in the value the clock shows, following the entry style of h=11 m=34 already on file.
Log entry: h=2 m=42
